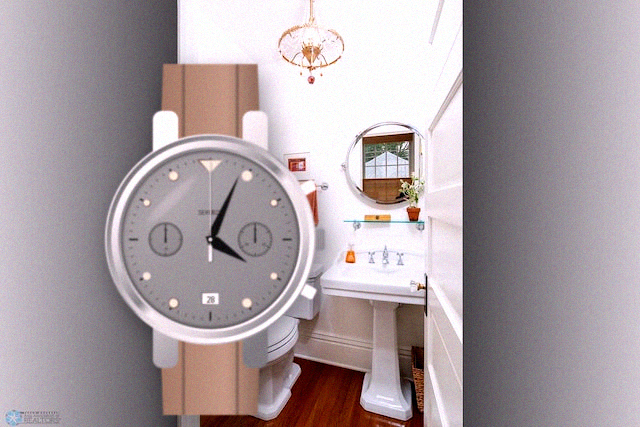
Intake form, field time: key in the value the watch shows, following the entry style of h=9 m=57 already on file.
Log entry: h=4 m=4
